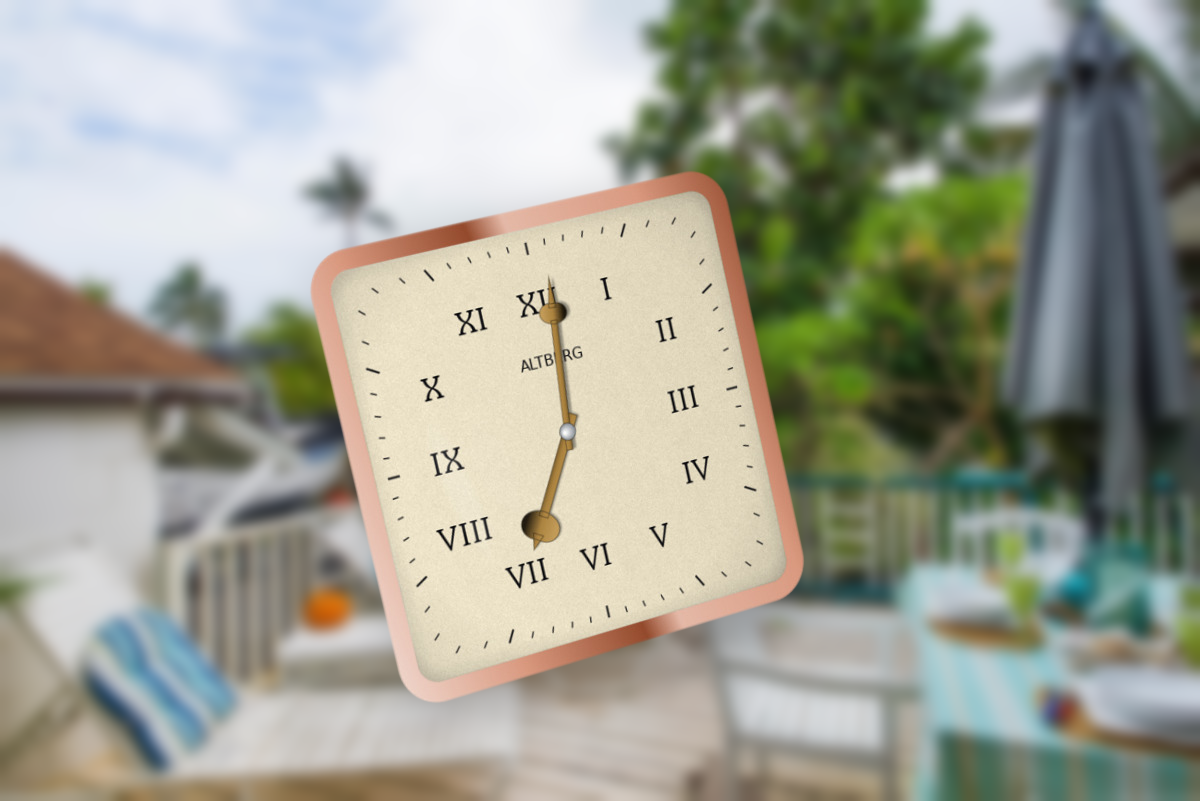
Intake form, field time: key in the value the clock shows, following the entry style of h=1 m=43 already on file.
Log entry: h=7 m=1
